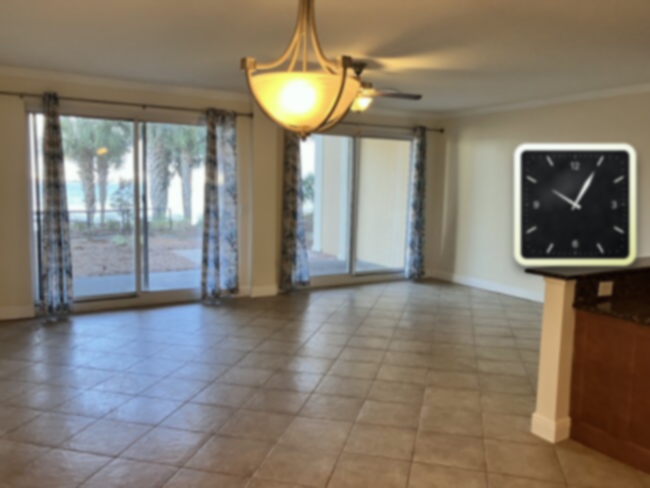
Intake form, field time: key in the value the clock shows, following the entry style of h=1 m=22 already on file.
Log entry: h=10 m=5
